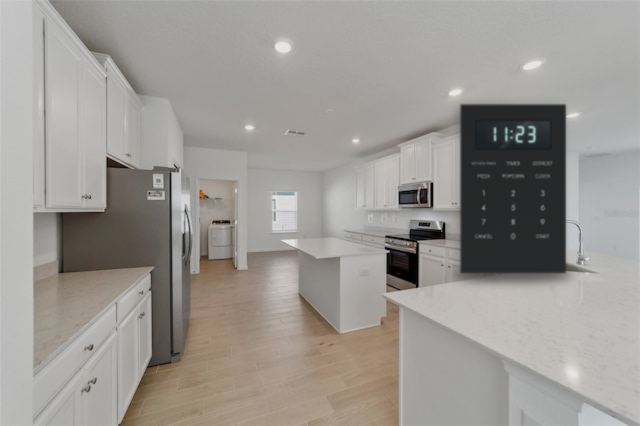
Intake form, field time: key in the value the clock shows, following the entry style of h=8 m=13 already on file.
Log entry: h=11 m=23
